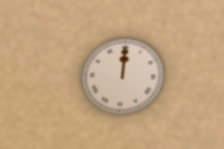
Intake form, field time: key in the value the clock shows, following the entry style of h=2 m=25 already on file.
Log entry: h=12 m=0
